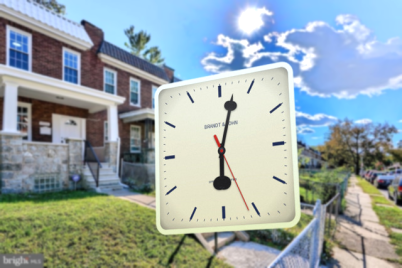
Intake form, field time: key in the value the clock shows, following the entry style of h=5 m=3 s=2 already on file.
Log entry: h=6 m=2 s=26
